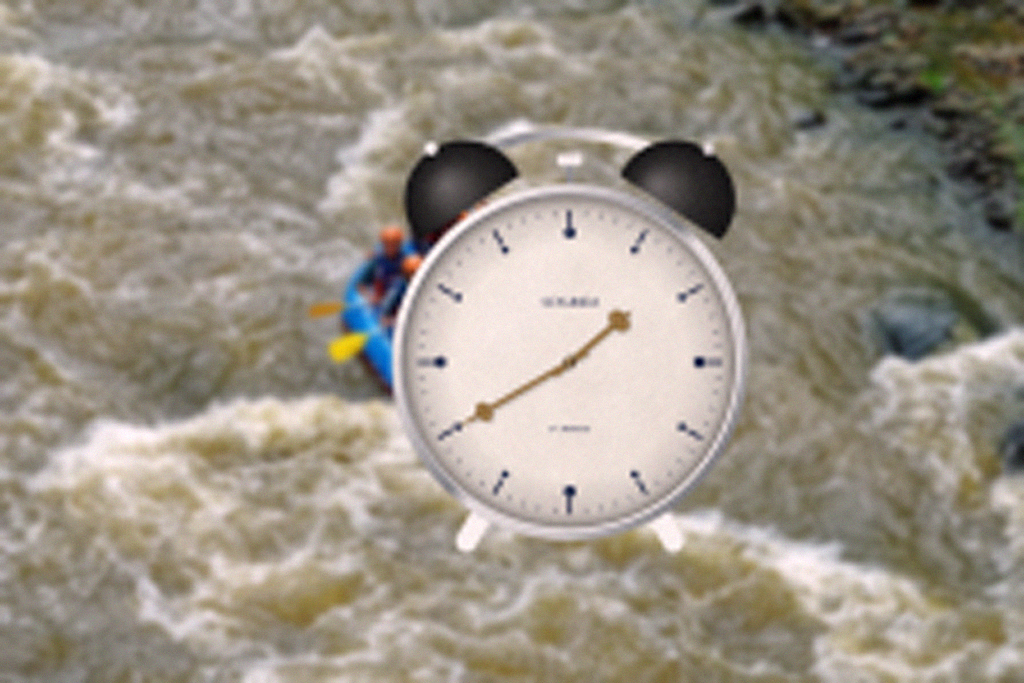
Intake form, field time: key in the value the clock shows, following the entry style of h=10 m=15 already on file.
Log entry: h=1 m=40
